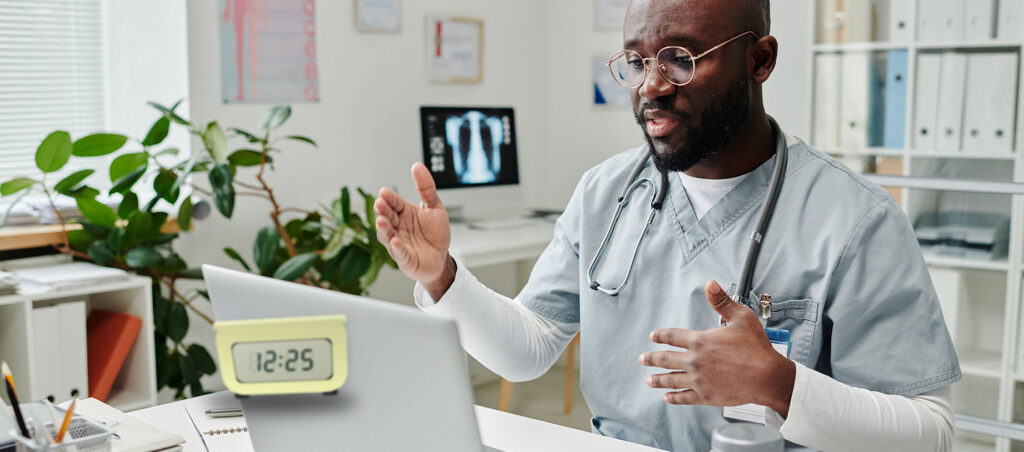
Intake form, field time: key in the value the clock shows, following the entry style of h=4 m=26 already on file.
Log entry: h=12 m=25
